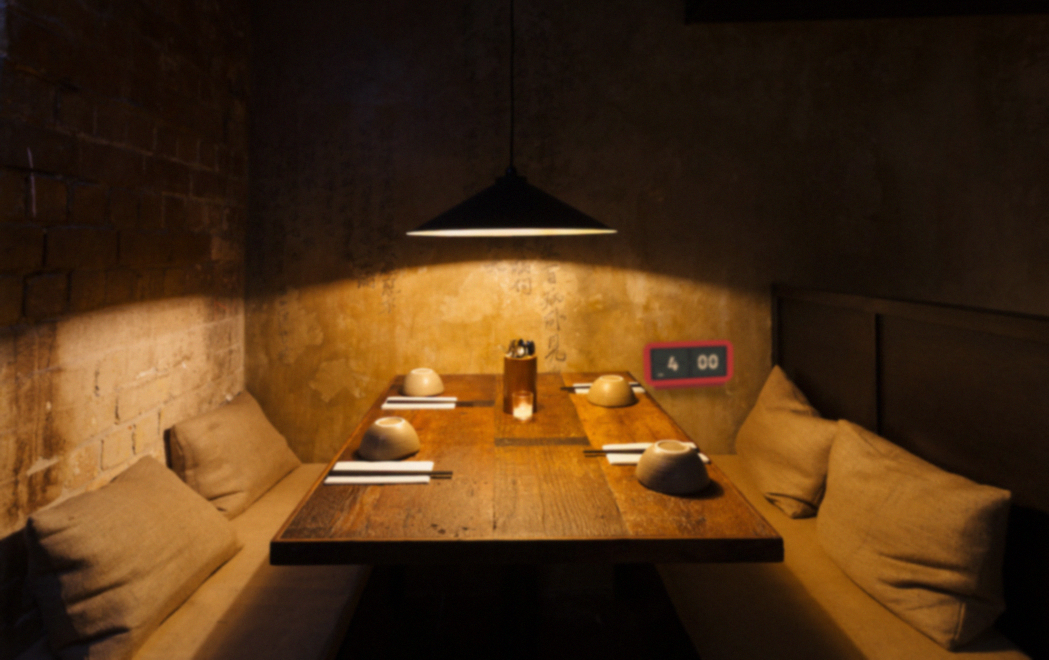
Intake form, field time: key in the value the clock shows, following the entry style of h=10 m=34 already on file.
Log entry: h=4 m=0
